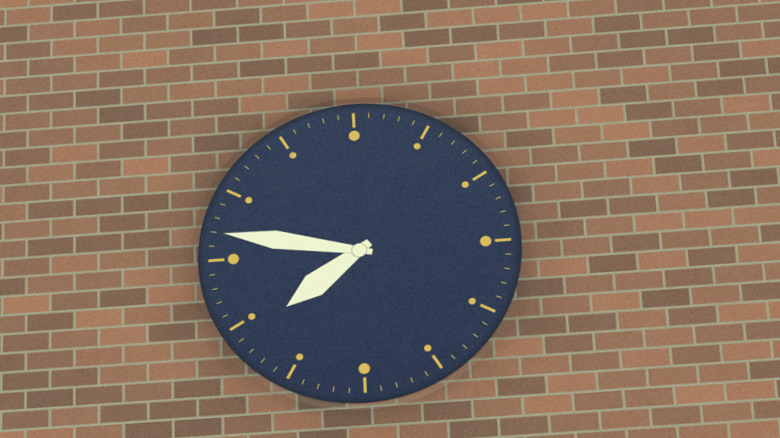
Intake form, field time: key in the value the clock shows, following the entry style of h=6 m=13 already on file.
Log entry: h=7 m=47
